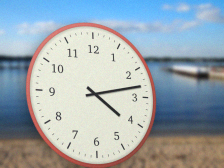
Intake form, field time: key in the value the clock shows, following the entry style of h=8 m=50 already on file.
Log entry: h=4 m=13
